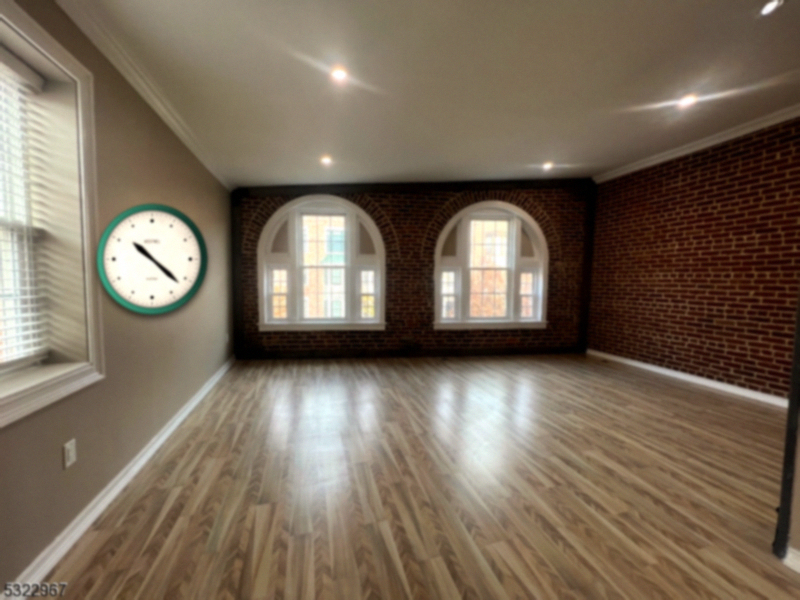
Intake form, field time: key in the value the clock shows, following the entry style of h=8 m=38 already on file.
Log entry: h=10 m=22
